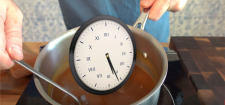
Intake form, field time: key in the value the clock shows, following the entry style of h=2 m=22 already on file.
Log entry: h=5 m=26
